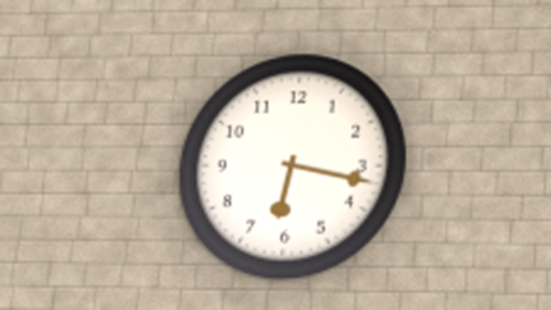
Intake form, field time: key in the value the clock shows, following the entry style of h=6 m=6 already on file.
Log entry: h=6 m=17
